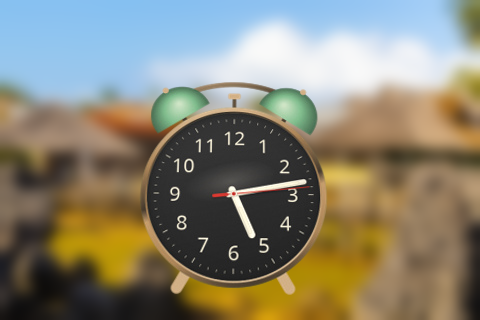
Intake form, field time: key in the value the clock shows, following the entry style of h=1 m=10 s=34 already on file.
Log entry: h=5 m=13 s=14
